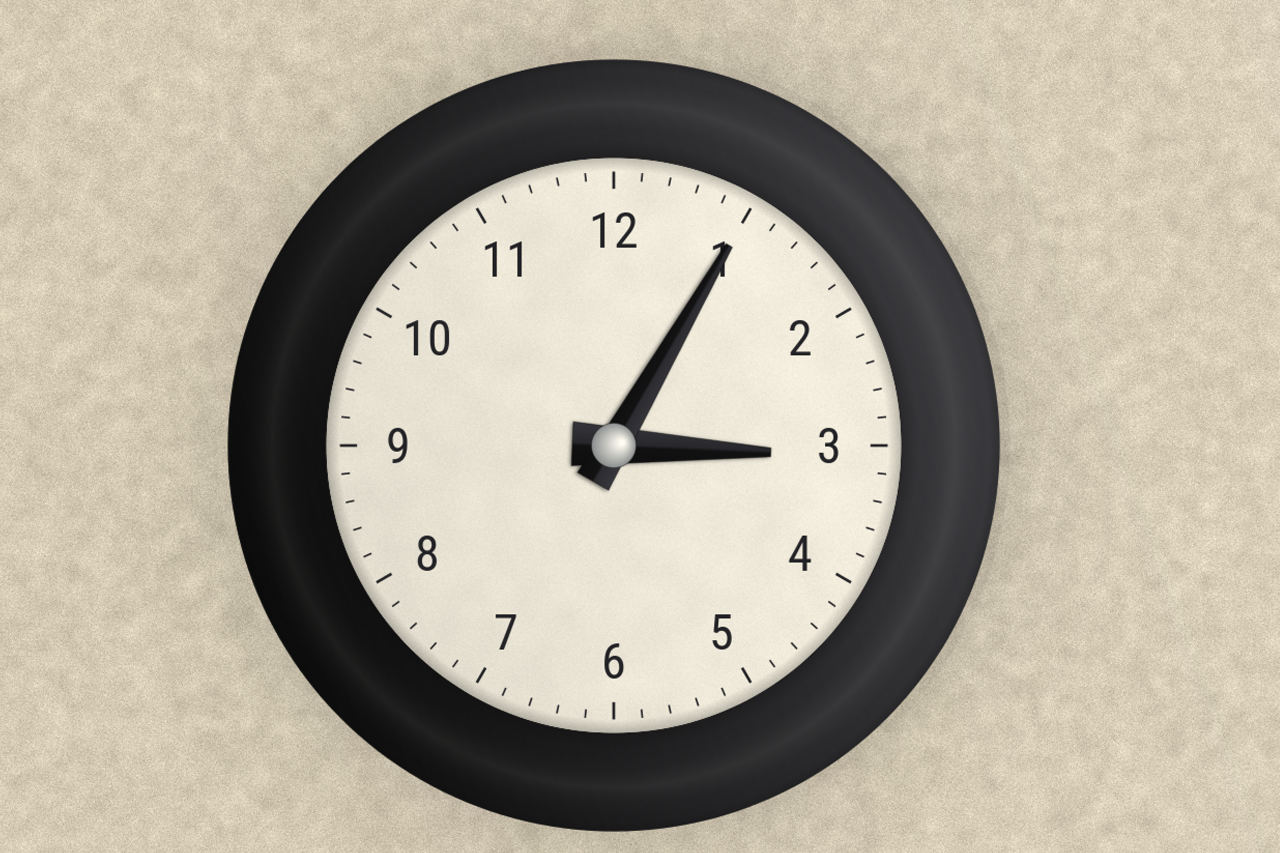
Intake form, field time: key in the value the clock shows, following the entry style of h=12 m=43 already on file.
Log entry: h=3 m=5
